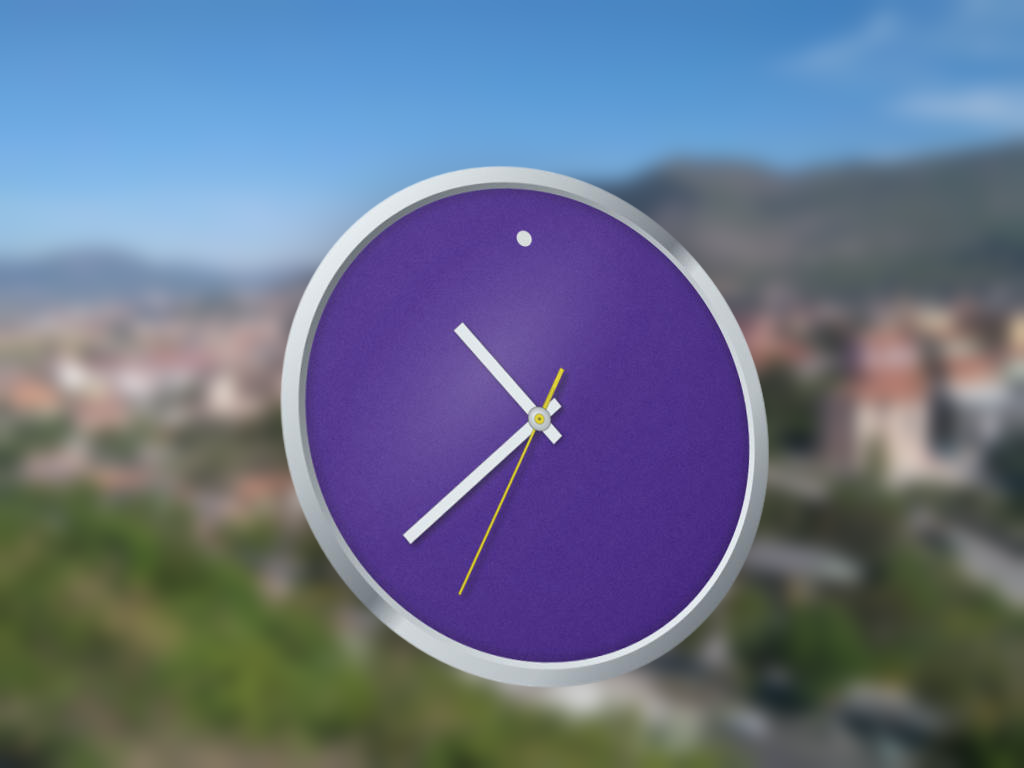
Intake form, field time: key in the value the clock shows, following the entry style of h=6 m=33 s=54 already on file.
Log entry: h=10 m=38 s=35
